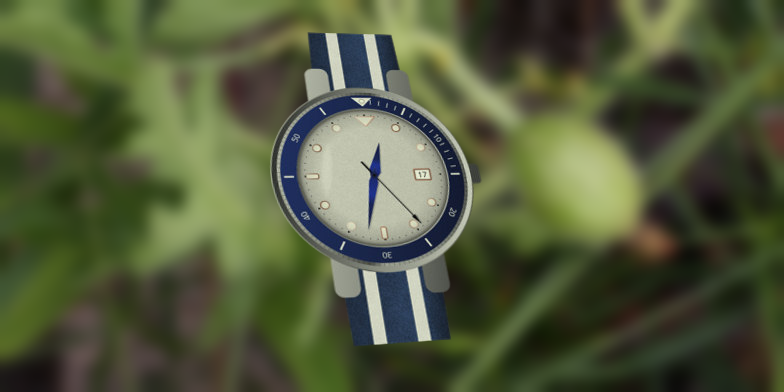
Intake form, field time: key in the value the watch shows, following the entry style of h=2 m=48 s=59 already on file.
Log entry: h=12 m=32 s=24
